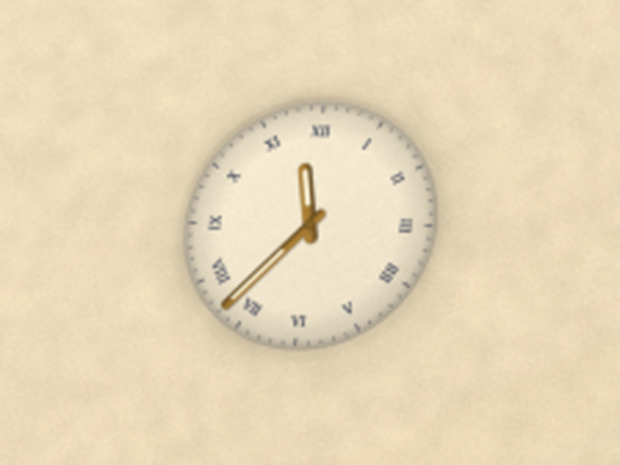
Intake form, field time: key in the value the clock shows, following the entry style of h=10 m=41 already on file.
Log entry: h=11 m=37
